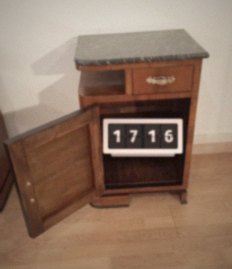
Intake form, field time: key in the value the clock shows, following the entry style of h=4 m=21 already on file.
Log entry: h=17 m=16
